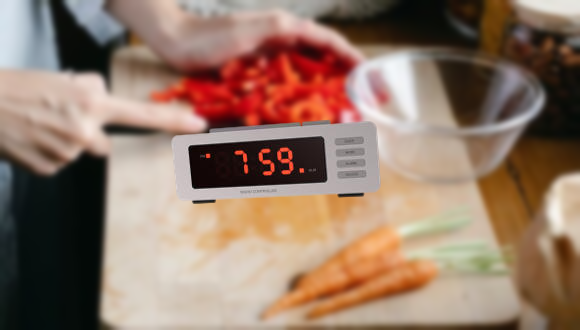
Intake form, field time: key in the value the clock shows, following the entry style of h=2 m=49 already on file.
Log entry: h=7 m=59
